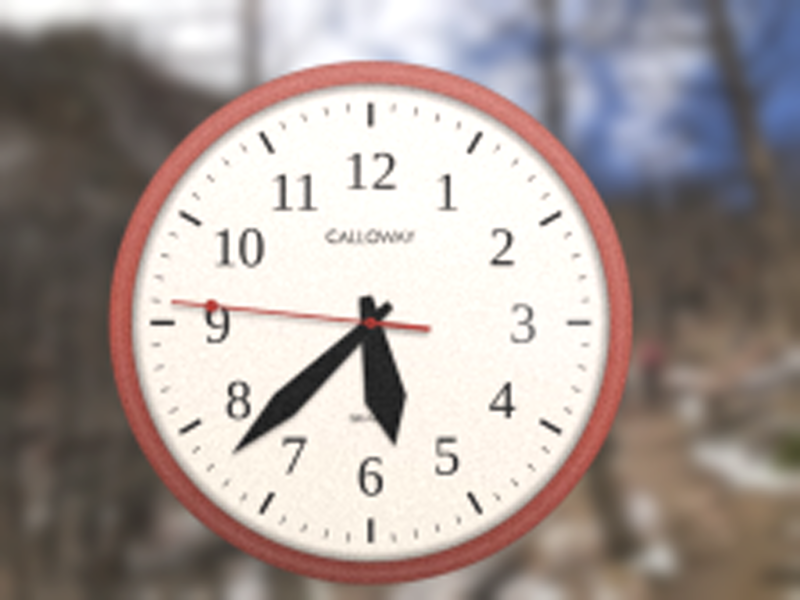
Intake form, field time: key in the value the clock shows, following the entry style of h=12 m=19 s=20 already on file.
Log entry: h=5 m=37 s=46
